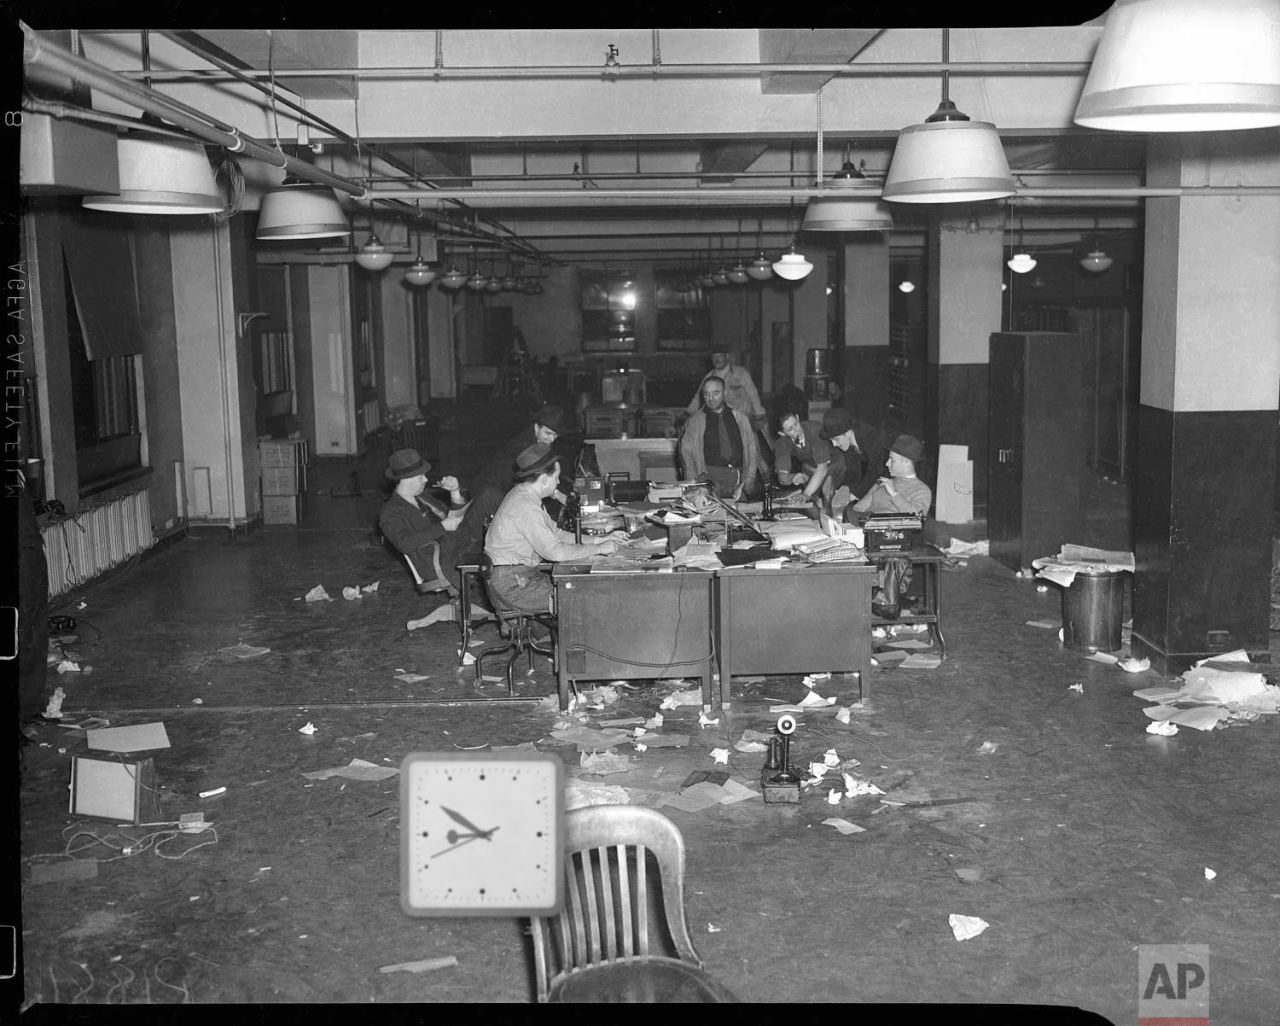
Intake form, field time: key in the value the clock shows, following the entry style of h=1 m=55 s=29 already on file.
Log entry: h=8 m=50 s=41
